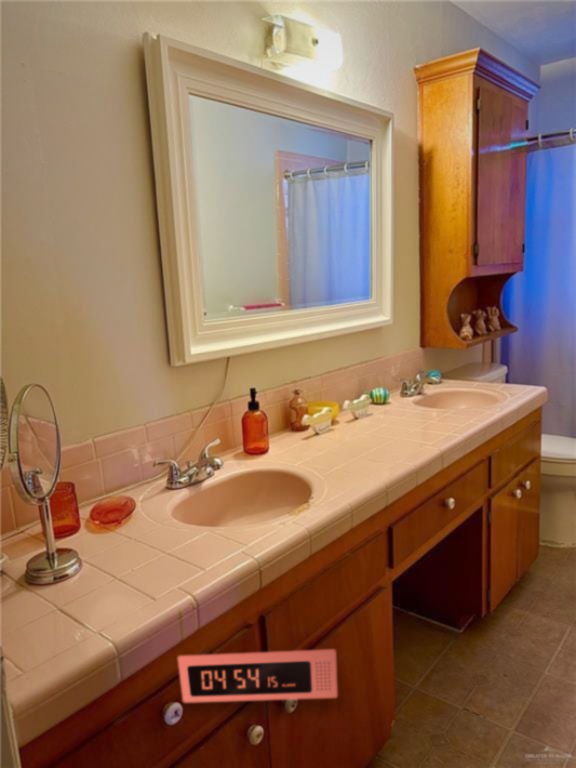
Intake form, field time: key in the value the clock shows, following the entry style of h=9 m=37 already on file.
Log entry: h=4 m=54
